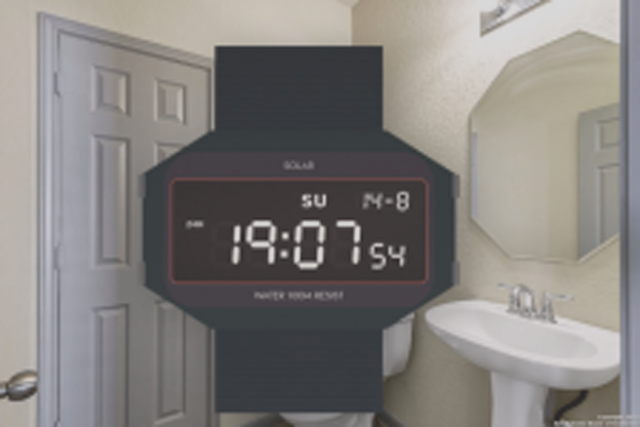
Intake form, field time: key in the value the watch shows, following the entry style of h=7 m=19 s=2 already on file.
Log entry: h=19 m=7 s=54
